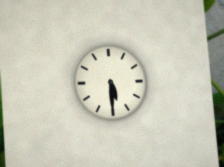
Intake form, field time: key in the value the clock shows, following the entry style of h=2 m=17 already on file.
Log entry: h=5 m=30
